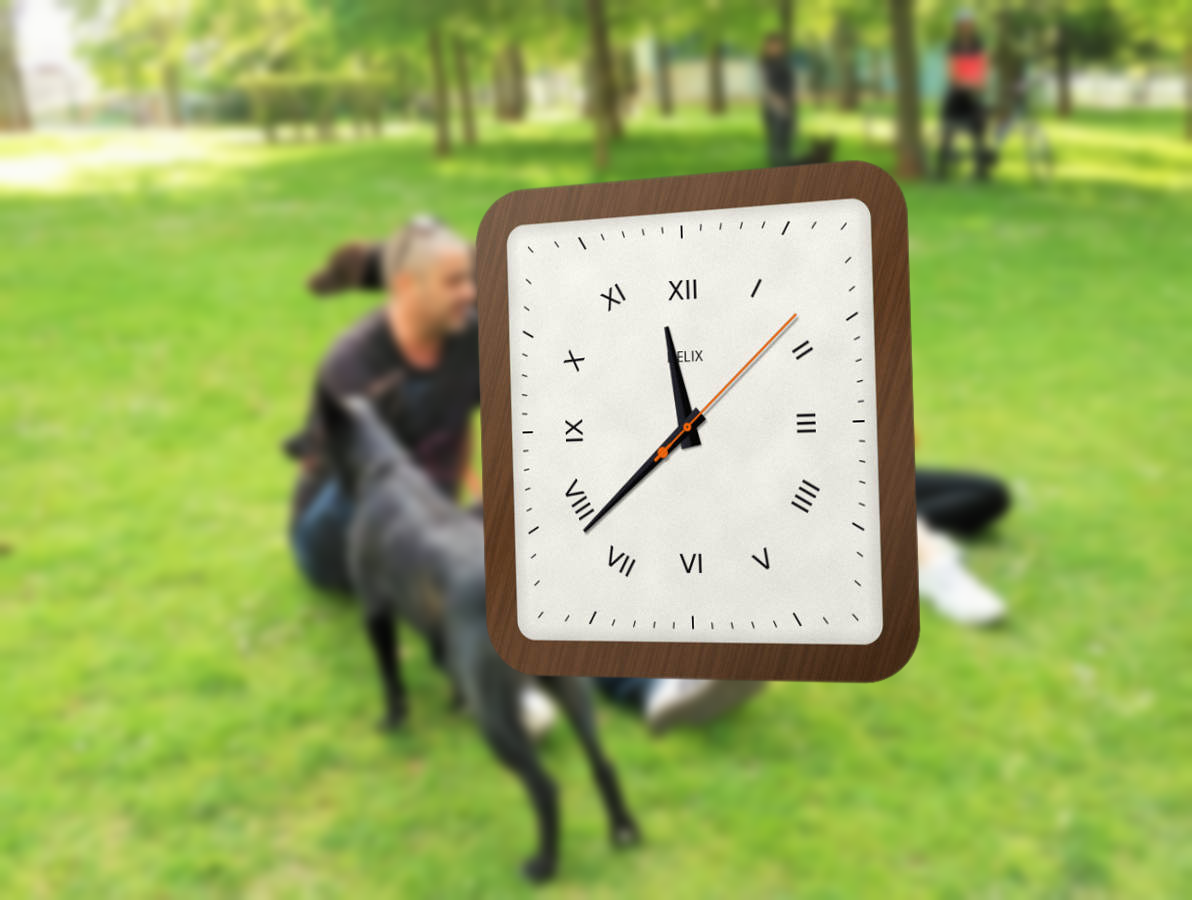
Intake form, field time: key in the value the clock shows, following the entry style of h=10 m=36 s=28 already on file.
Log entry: h=11 m=38 s=8
